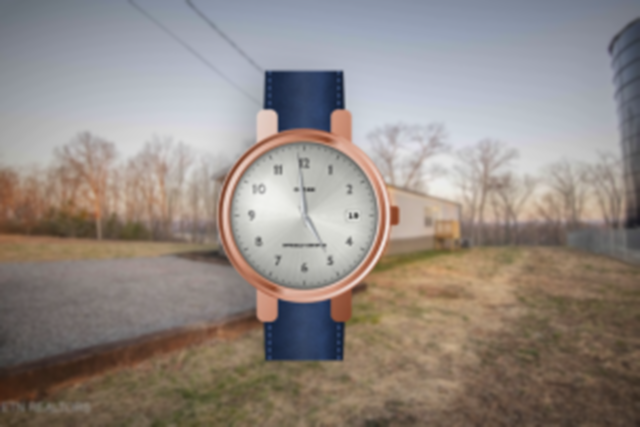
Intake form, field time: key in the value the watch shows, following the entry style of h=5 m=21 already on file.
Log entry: h=4 m=59
